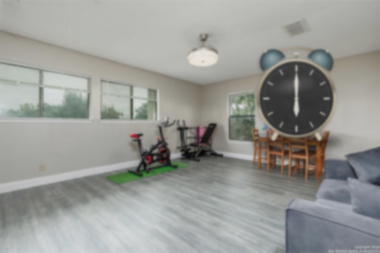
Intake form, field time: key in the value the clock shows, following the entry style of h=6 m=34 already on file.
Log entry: h=6 m=0
